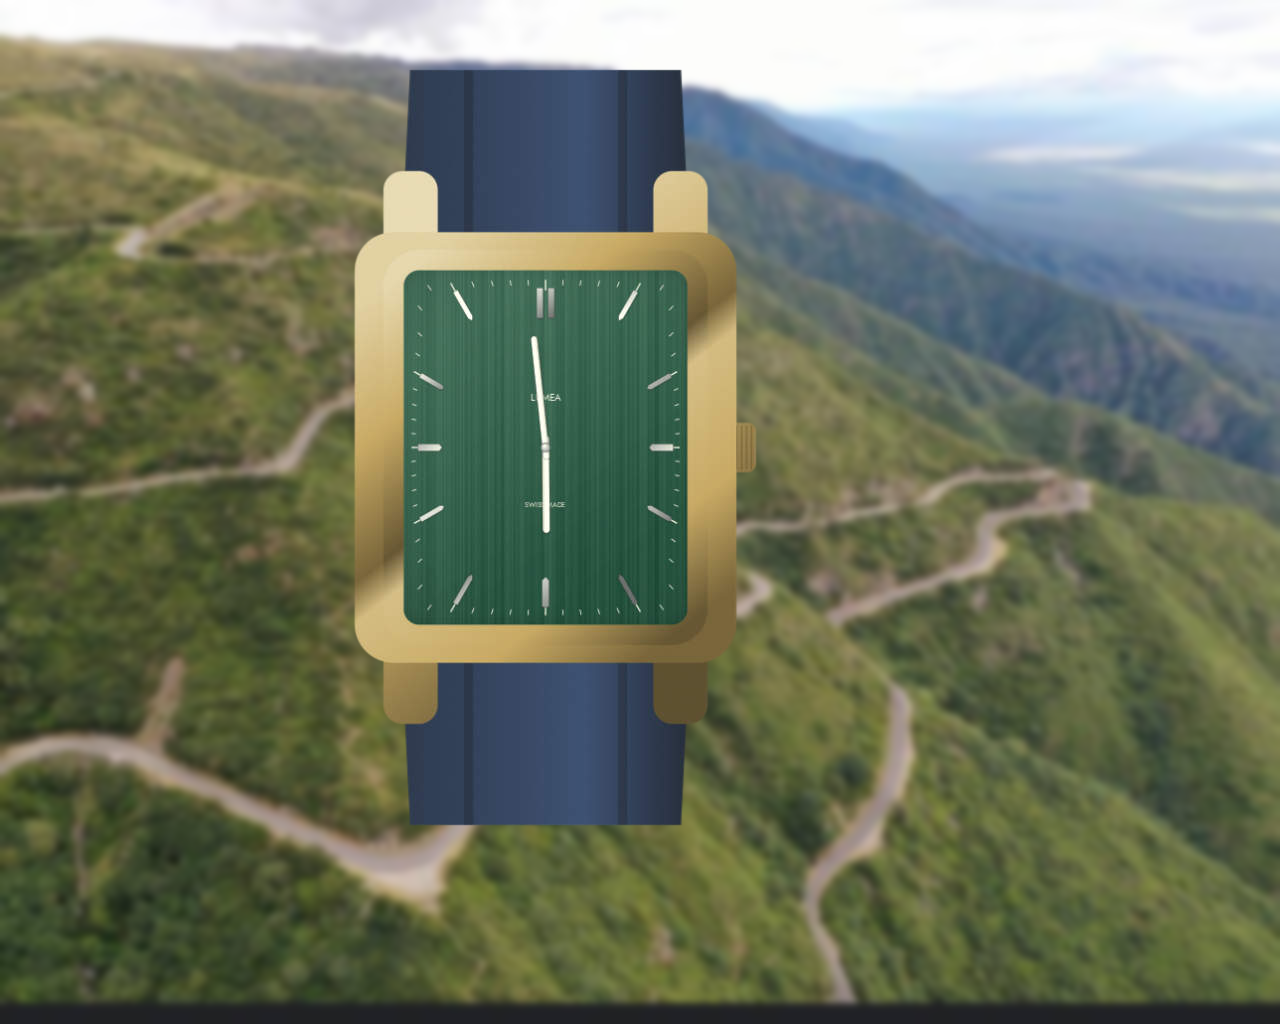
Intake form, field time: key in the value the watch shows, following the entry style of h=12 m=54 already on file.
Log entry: h=5 m=59
